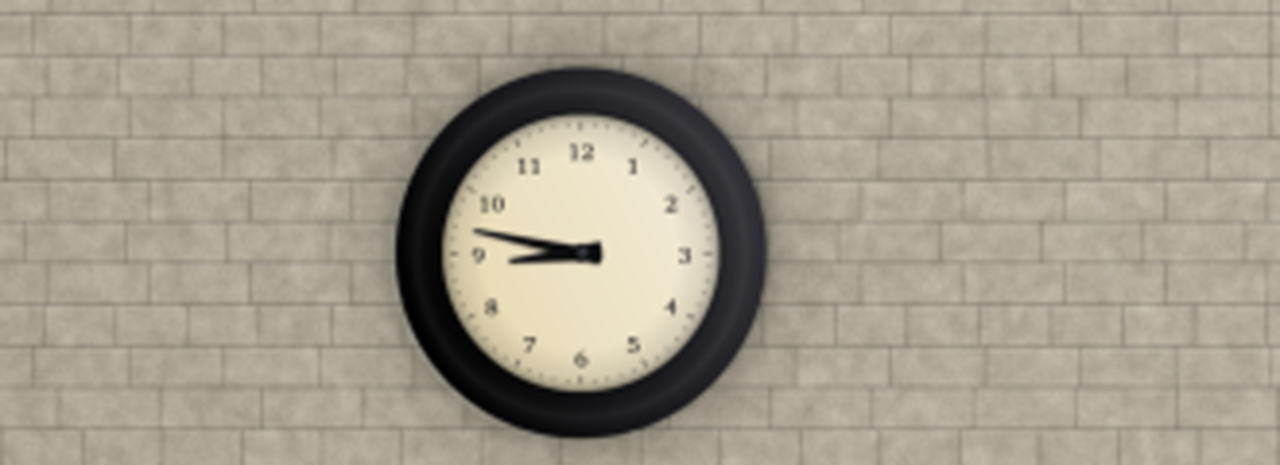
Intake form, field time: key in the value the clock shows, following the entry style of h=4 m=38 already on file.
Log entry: h=8 m=47
